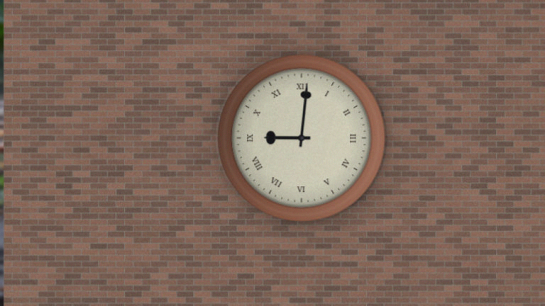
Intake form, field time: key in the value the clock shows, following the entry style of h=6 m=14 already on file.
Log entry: h=9 m=1
